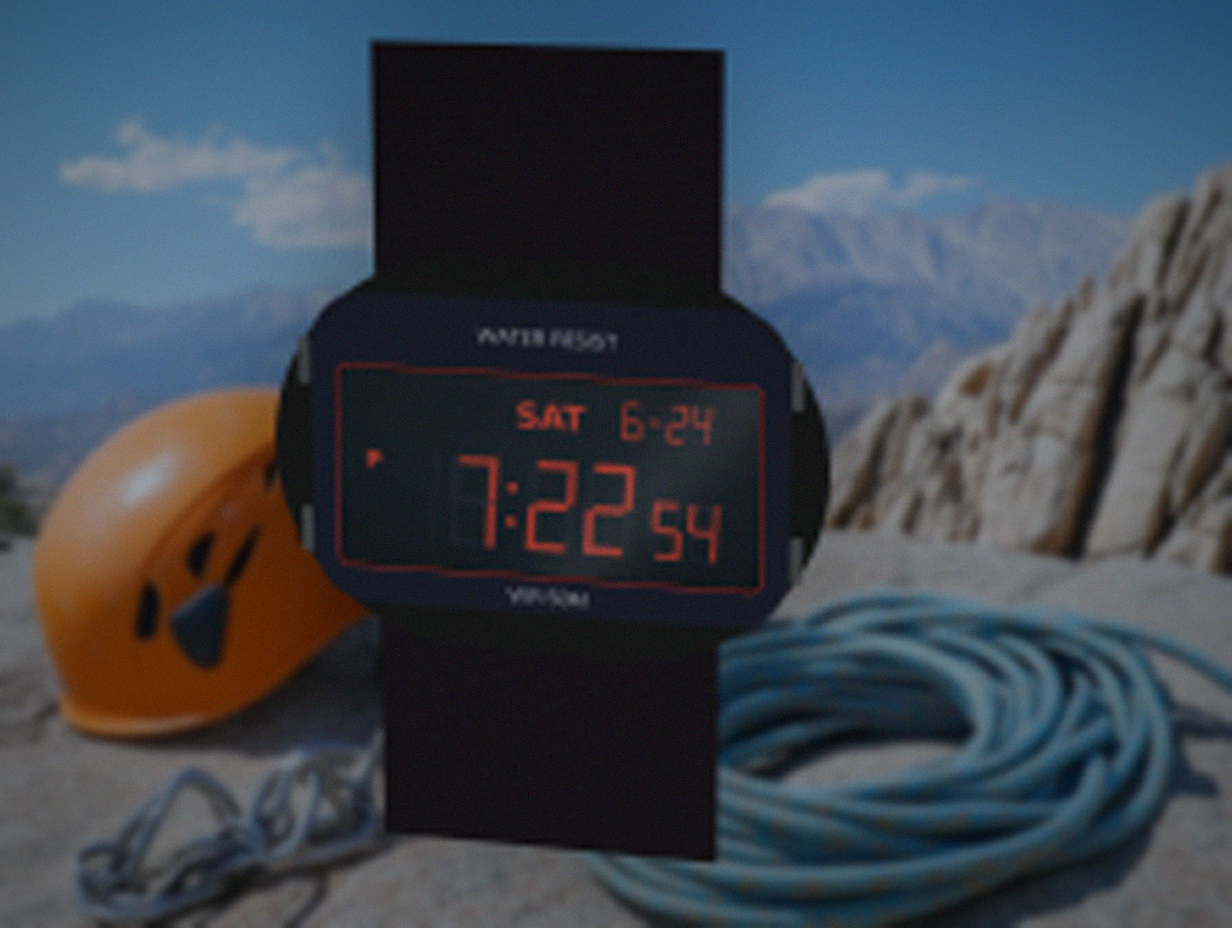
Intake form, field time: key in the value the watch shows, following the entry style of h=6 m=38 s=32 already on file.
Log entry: h=7 m=22 s=54
